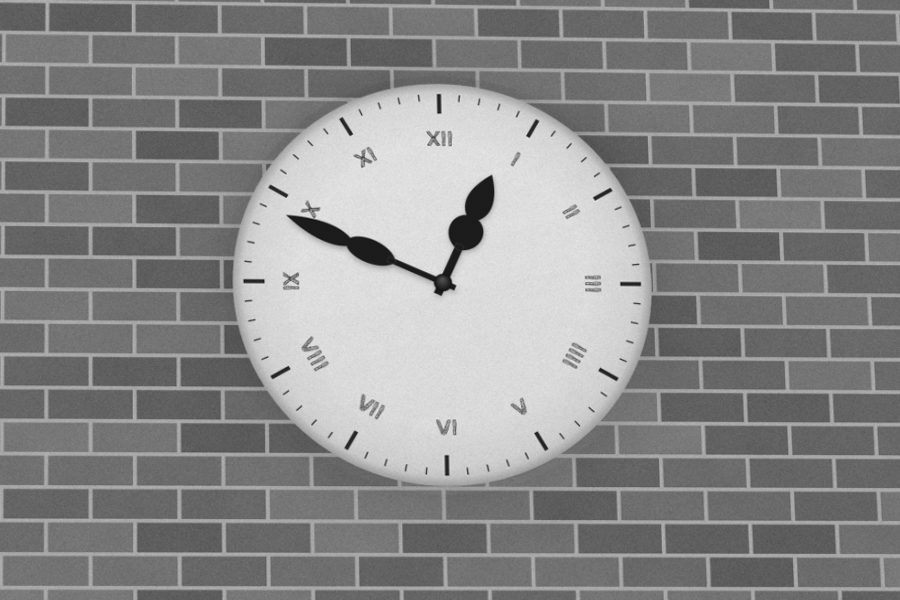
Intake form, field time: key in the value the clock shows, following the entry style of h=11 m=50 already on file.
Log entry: h=12 m=49
